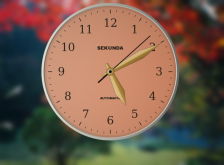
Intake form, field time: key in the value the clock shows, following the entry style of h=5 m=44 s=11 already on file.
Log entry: h=5 m=10 s=8
